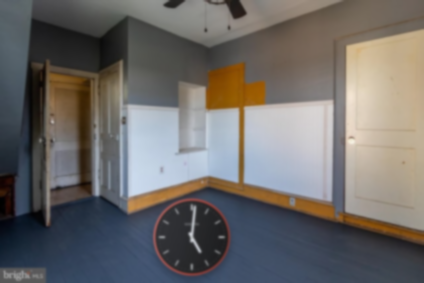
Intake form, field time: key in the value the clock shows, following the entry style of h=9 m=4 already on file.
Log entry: h=5 m=1
